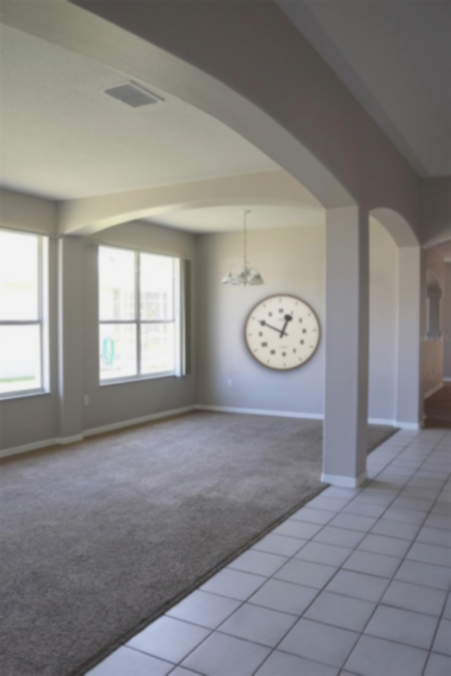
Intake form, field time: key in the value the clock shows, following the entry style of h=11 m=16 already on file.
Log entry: h=12 m=50
